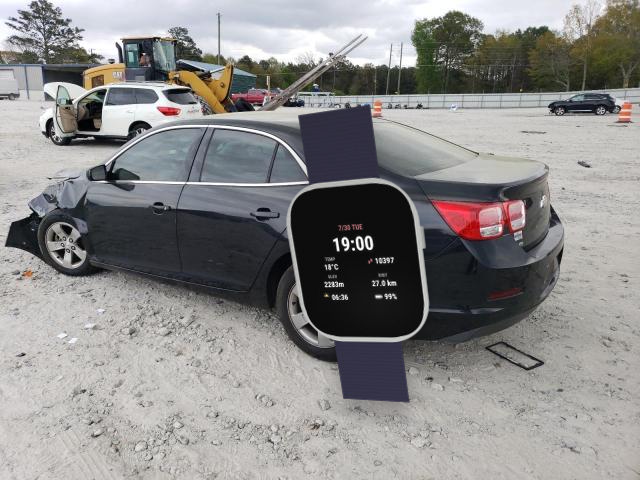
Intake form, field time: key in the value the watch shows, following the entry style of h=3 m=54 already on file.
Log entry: h=19 m=0
